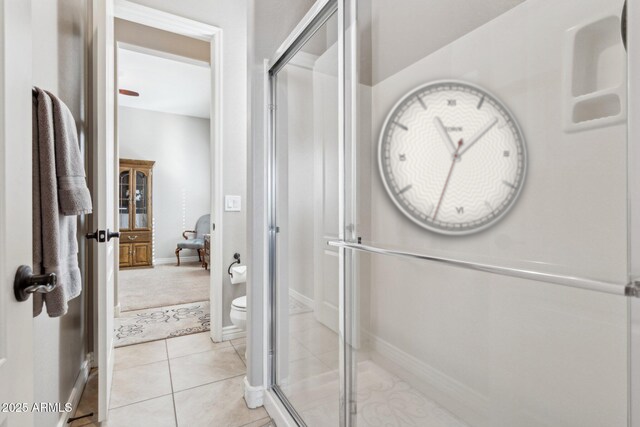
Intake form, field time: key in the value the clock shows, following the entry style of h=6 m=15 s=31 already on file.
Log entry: h=11 m=8 s=34
